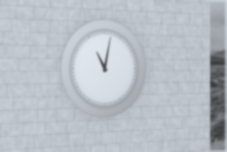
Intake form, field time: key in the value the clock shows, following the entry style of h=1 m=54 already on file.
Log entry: h=11 m=2
